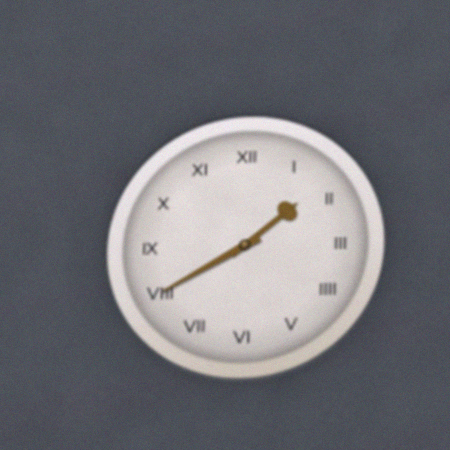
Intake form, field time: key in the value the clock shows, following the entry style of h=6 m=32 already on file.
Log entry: h=1 m=40
